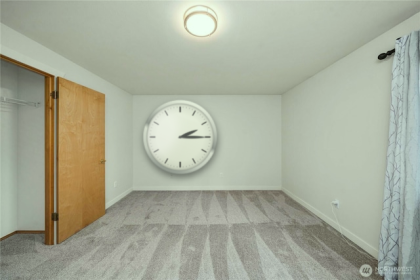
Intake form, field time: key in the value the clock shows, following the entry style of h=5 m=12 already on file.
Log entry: h=2 m=15
